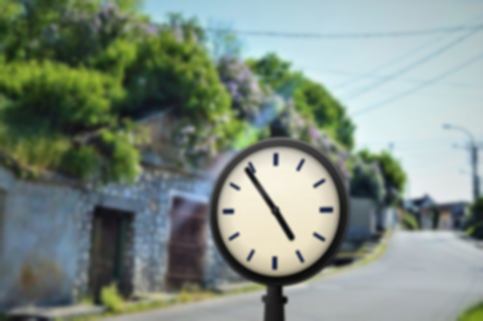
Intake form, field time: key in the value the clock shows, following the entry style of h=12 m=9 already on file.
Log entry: h=4 m=54
